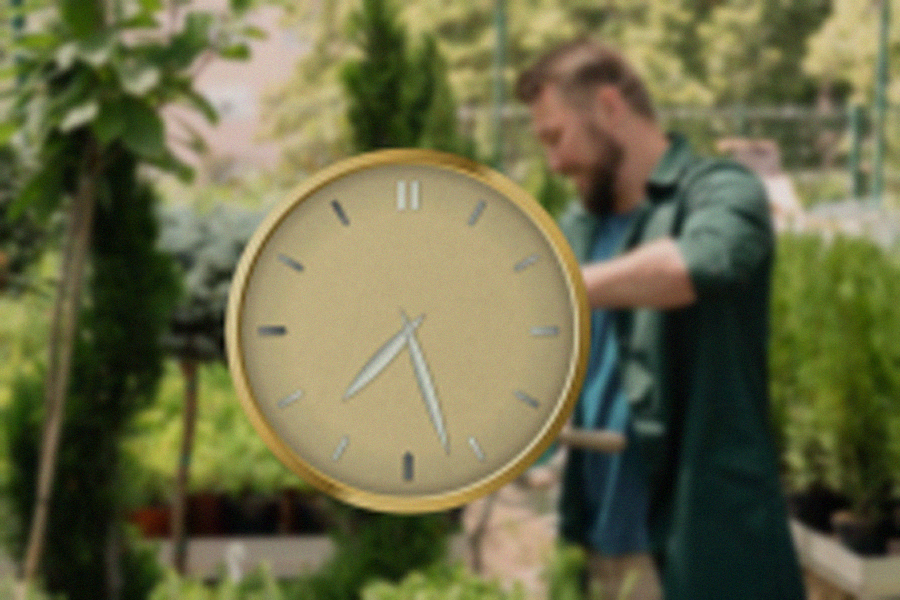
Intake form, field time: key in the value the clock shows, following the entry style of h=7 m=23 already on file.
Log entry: h=7 m=27
